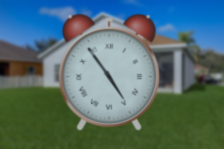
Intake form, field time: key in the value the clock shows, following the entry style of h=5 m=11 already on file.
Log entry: h=4 m=54
